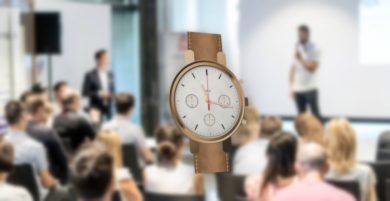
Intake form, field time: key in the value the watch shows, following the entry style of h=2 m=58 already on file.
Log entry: h=11 m=17
